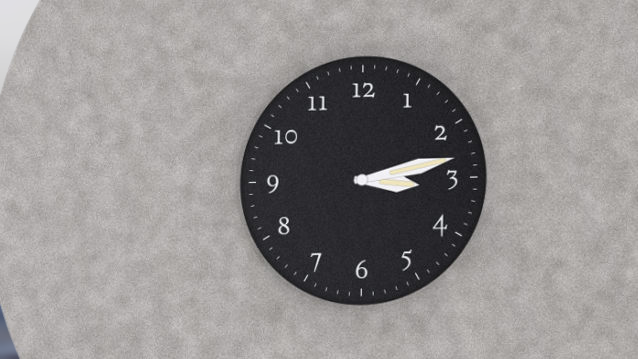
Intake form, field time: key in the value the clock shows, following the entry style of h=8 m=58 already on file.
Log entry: h=3 m=13
